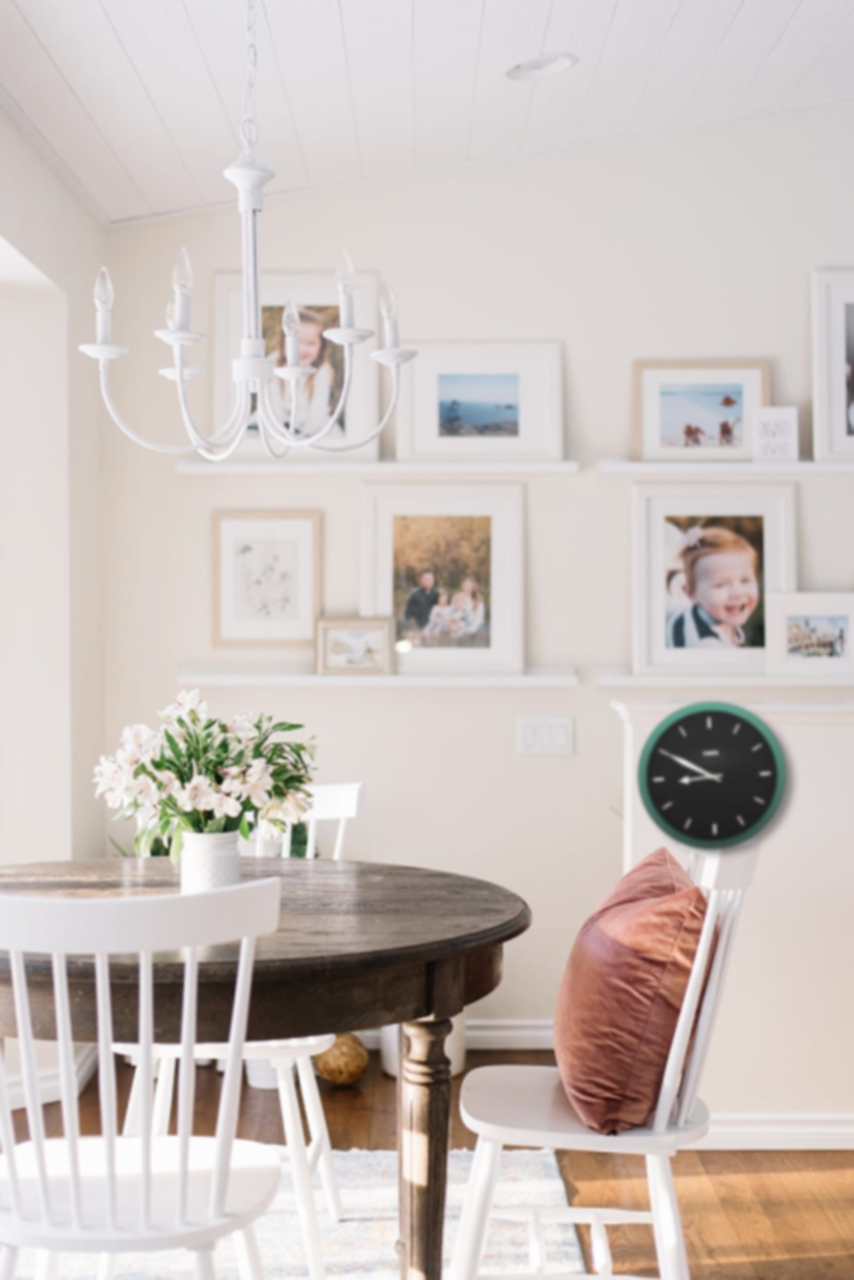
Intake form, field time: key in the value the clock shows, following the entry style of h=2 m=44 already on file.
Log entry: h=8 m=50
